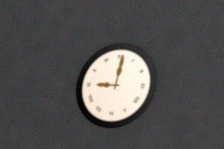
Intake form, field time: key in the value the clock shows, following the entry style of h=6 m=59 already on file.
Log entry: h=9 m=1
